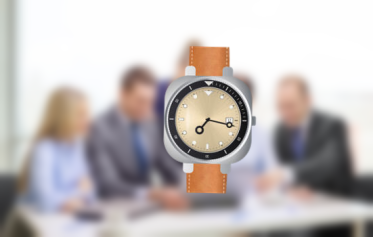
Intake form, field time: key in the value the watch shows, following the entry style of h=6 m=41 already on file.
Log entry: h=7 m=17
